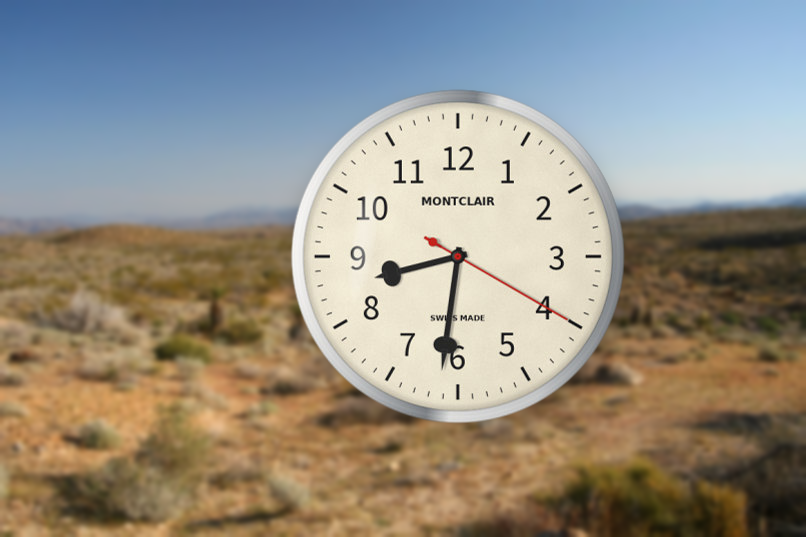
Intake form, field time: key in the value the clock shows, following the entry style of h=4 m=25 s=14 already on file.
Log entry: h=8 m=31 s=20
